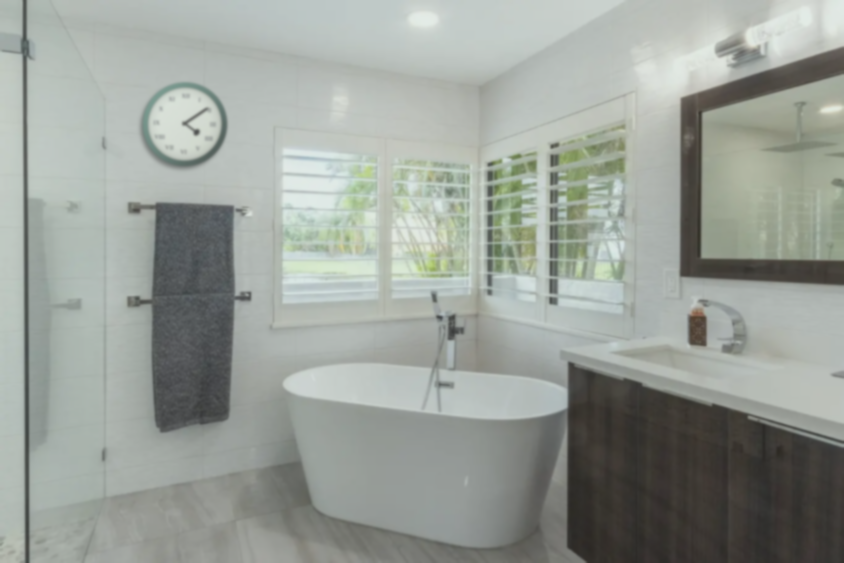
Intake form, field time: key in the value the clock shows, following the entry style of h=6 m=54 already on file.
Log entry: h=4 m=9
